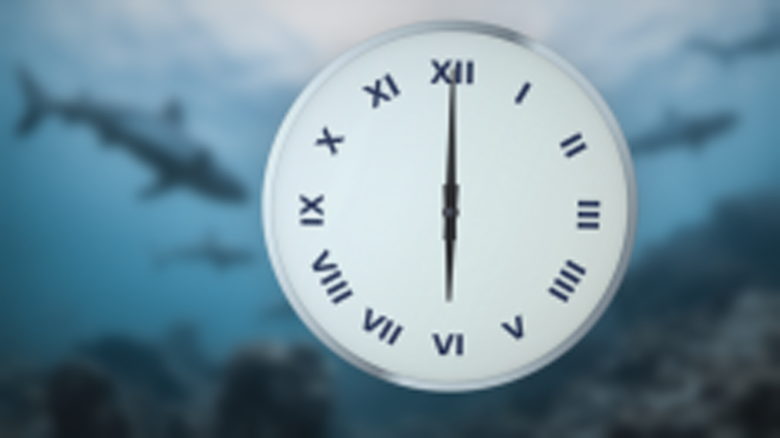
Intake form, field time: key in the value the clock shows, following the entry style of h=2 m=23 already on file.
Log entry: h=6 m=0
